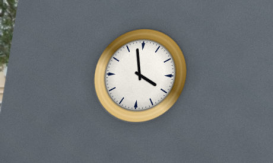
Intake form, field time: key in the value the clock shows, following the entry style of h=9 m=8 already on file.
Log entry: h=3 m=58
